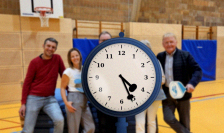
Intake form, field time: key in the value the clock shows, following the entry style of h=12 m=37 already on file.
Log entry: h=4 m=26
